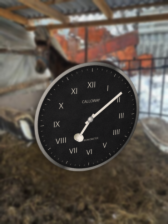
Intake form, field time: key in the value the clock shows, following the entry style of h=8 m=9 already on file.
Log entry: h=7 m=9
